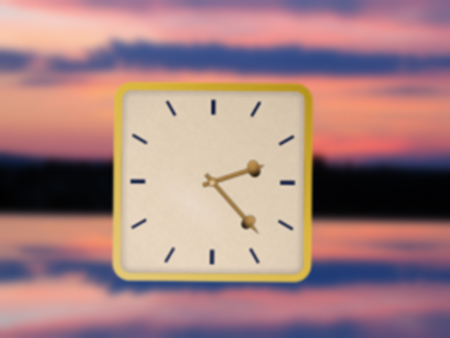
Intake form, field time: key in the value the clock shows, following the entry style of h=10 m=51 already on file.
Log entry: h=2 m=23
